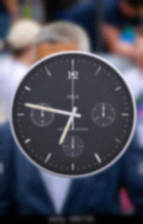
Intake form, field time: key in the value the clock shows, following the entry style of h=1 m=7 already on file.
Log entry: h=6 m=47
